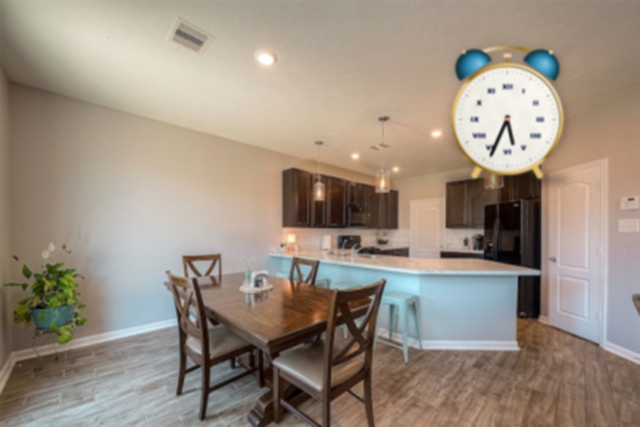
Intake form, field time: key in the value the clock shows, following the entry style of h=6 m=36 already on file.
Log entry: h=5 m=34
